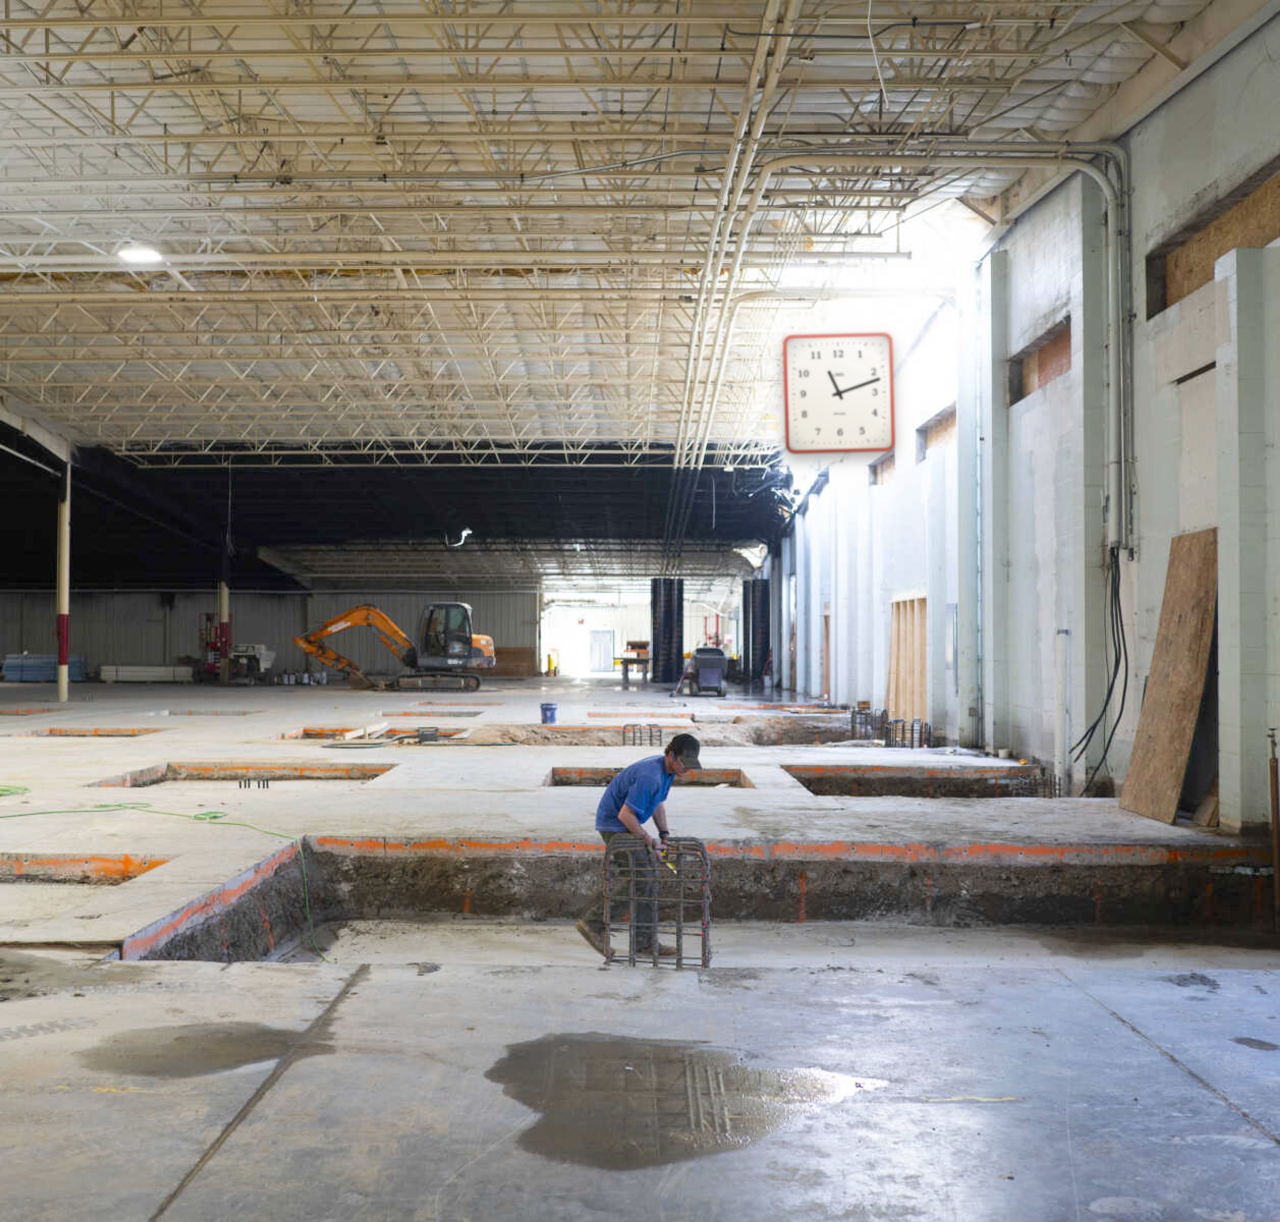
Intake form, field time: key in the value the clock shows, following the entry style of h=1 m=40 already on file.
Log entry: h=11 m=12
